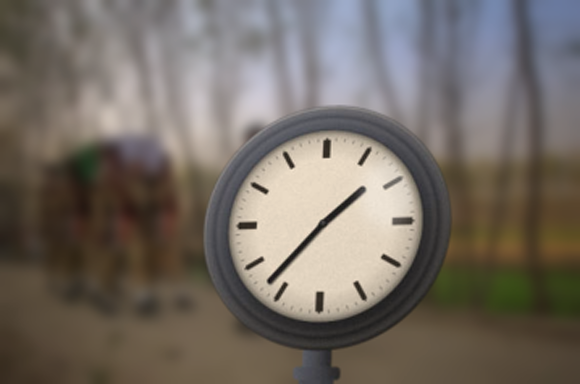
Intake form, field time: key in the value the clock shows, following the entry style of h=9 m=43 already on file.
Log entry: h=1 m=37
